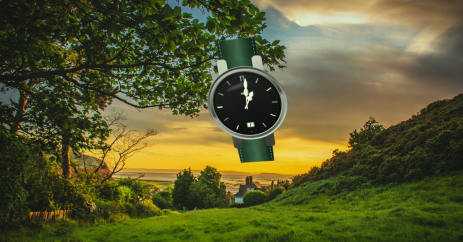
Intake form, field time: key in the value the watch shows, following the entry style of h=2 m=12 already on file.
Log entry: h=1 m=1
